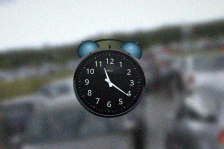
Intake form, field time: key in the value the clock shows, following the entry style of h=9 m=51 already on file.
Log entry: h=11 m=21
